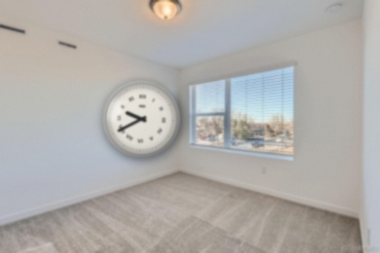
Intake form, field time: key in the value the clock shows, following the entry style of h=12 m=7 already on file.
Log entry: h=9 m=40
